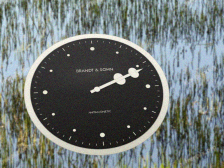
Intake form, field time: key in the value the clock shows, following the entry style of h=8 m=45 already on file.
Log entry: h=2 m=11
